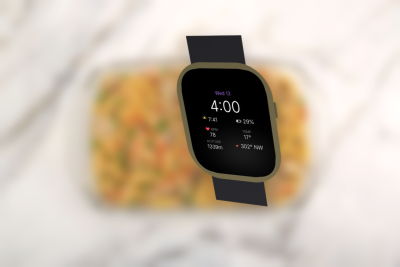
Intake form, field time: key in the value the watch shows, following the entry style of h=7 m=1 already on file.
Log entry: h=4 m=0
